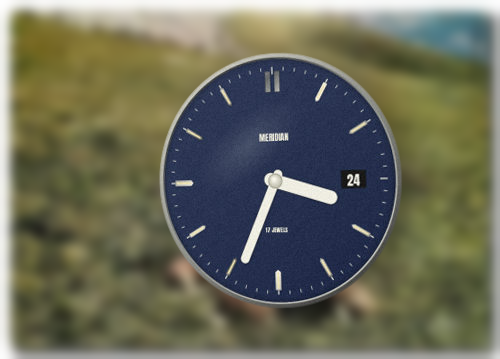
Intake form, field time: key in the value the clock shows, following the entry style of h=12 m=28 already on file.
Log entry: h=3 m=34
